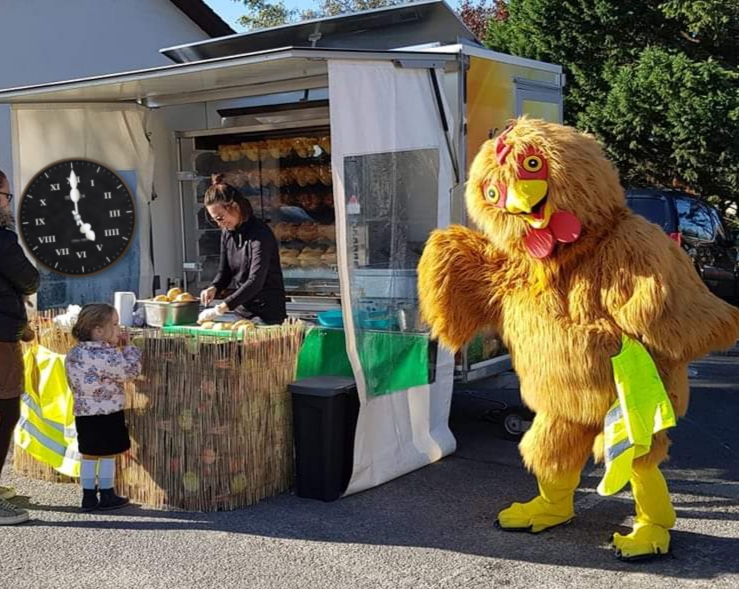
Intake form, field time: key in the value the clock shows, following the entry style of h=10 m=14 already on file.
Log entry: h=5 m=0
